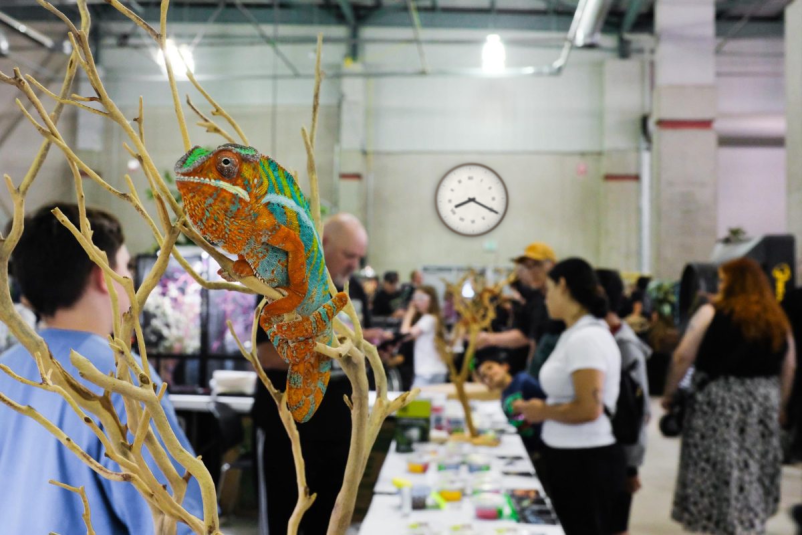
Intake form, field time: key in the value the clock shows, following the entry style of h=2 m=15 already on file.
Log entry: h=8 m=20
